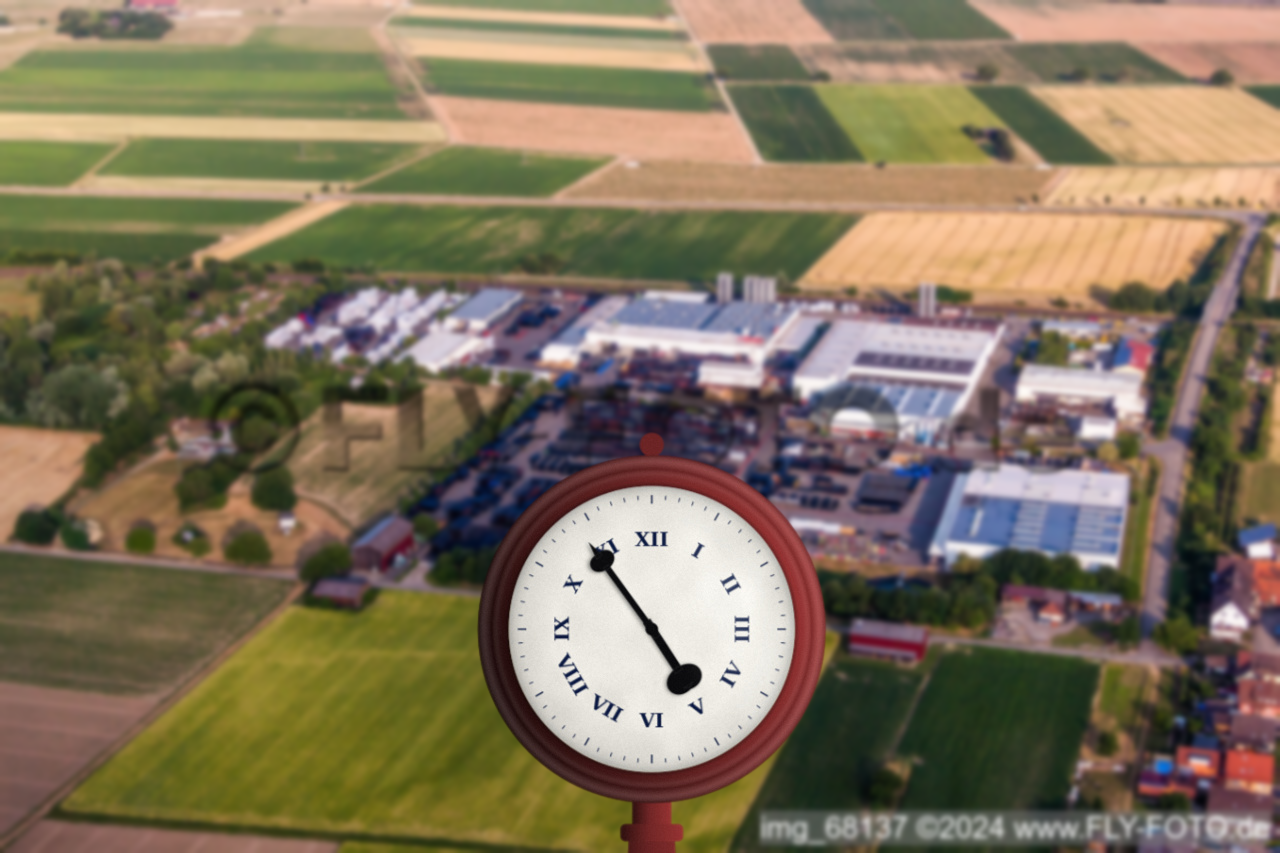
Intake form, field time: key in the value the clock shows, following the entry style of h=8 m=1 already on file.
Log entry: h=4 m=54
